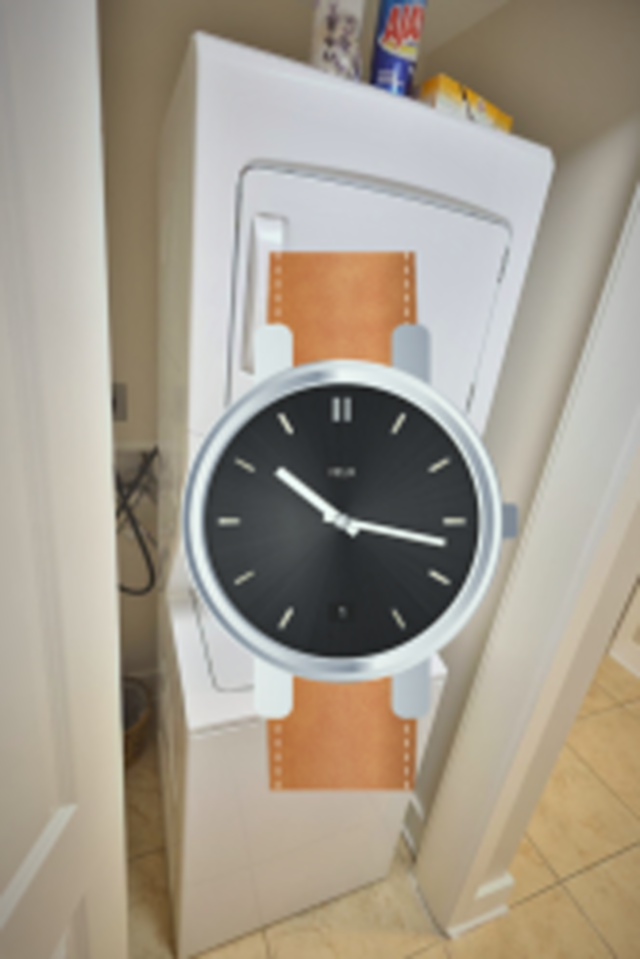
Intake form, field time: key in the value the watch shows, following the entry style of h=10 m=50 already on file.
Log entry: h=10 m=17
